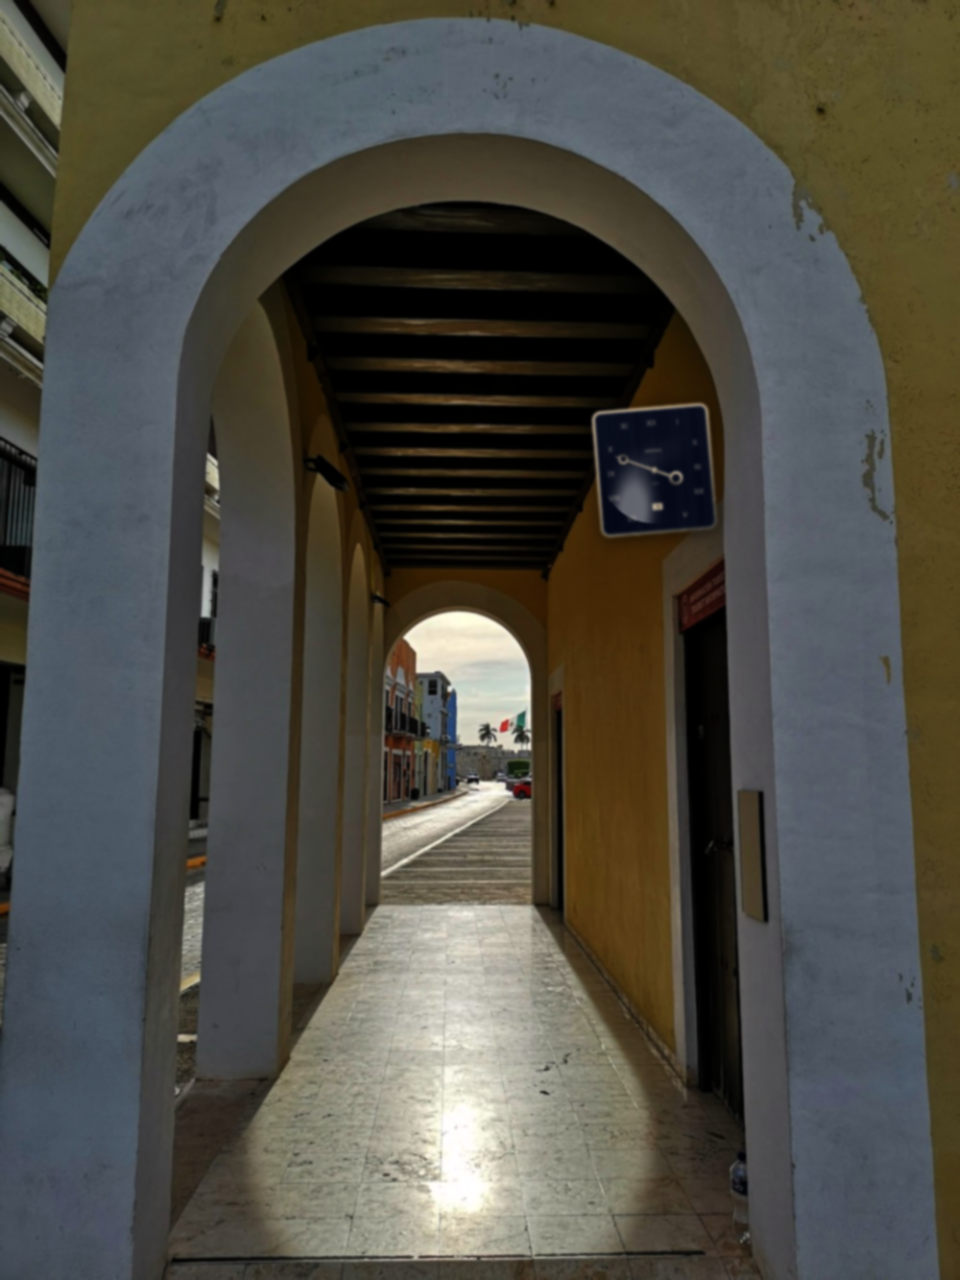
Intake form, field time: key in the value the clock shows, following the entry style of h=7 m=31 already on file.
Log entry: h=3 m=49
